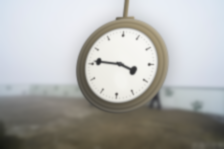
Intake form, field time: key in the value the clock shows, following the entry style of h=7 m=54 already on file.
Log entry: h=3 m=46
